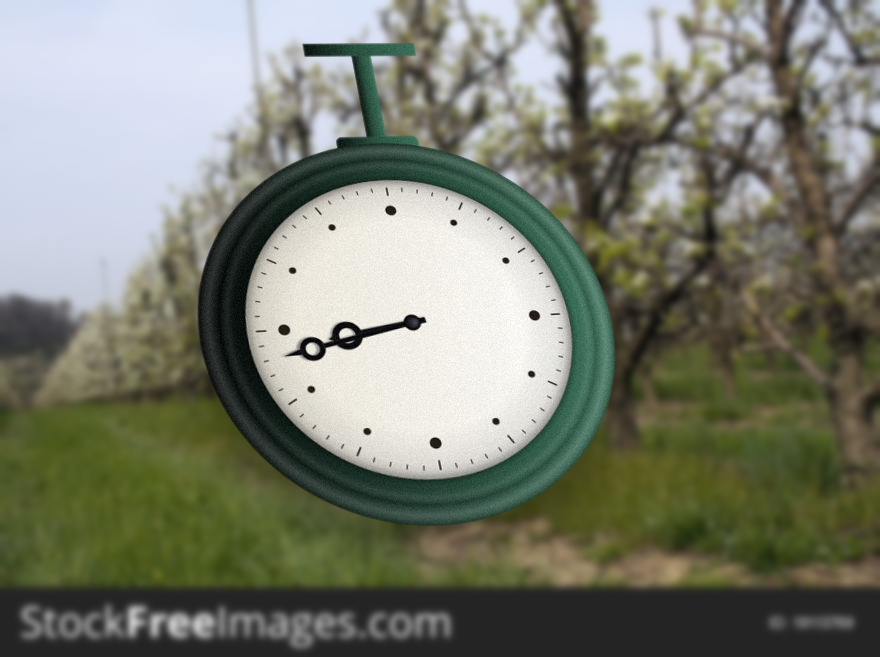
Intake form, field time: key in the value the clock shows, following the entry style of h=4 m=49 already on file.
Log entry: h=8 m=43
